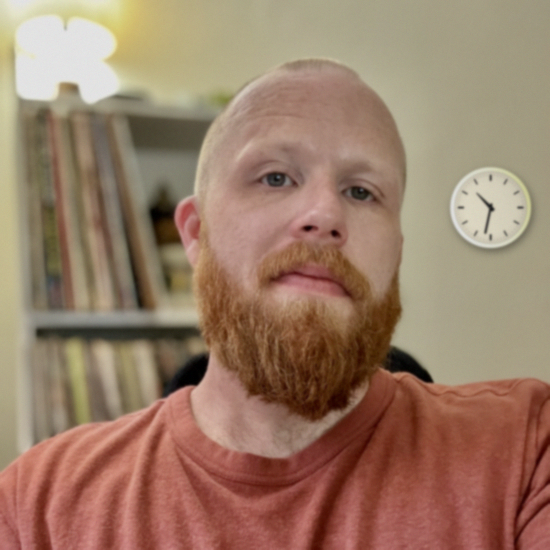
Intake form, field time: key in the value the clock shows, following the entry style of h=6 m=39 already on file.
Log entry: h=10 m=32
